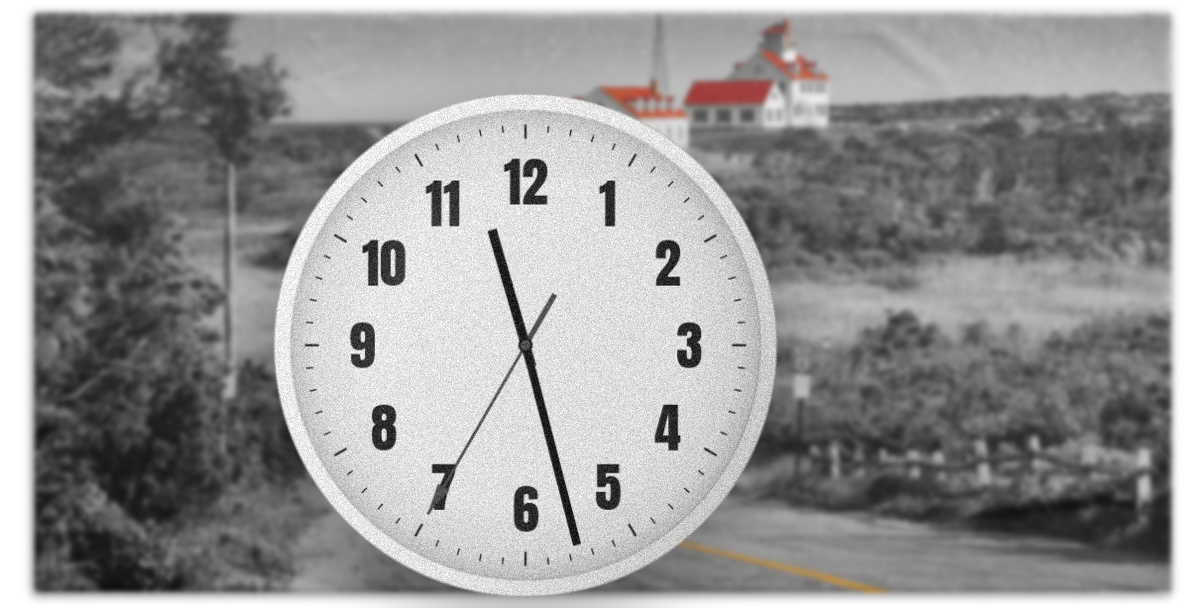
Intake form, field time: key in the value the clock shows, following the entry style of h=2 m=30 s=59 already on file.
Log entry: h=11 m=27 s=35
